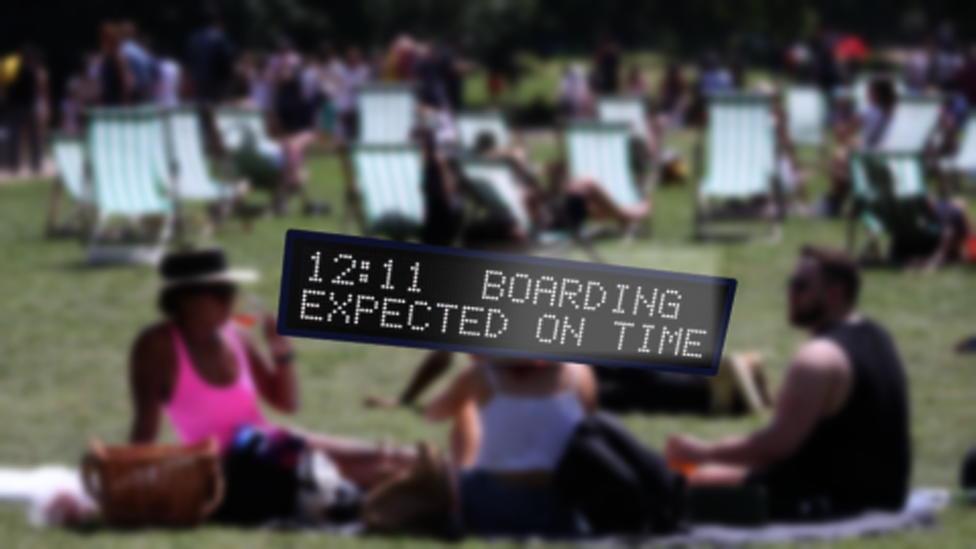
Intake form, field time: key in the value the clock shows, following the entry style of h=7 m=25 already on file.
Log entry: h=12 m=11
